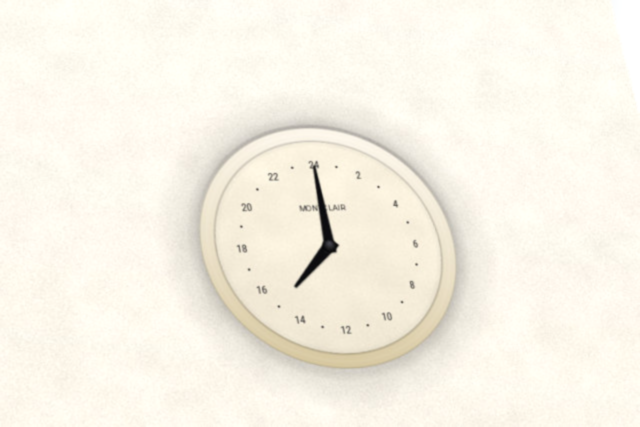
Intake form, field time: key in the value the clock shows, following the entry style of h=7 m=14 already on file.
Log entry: h=15 m=0
